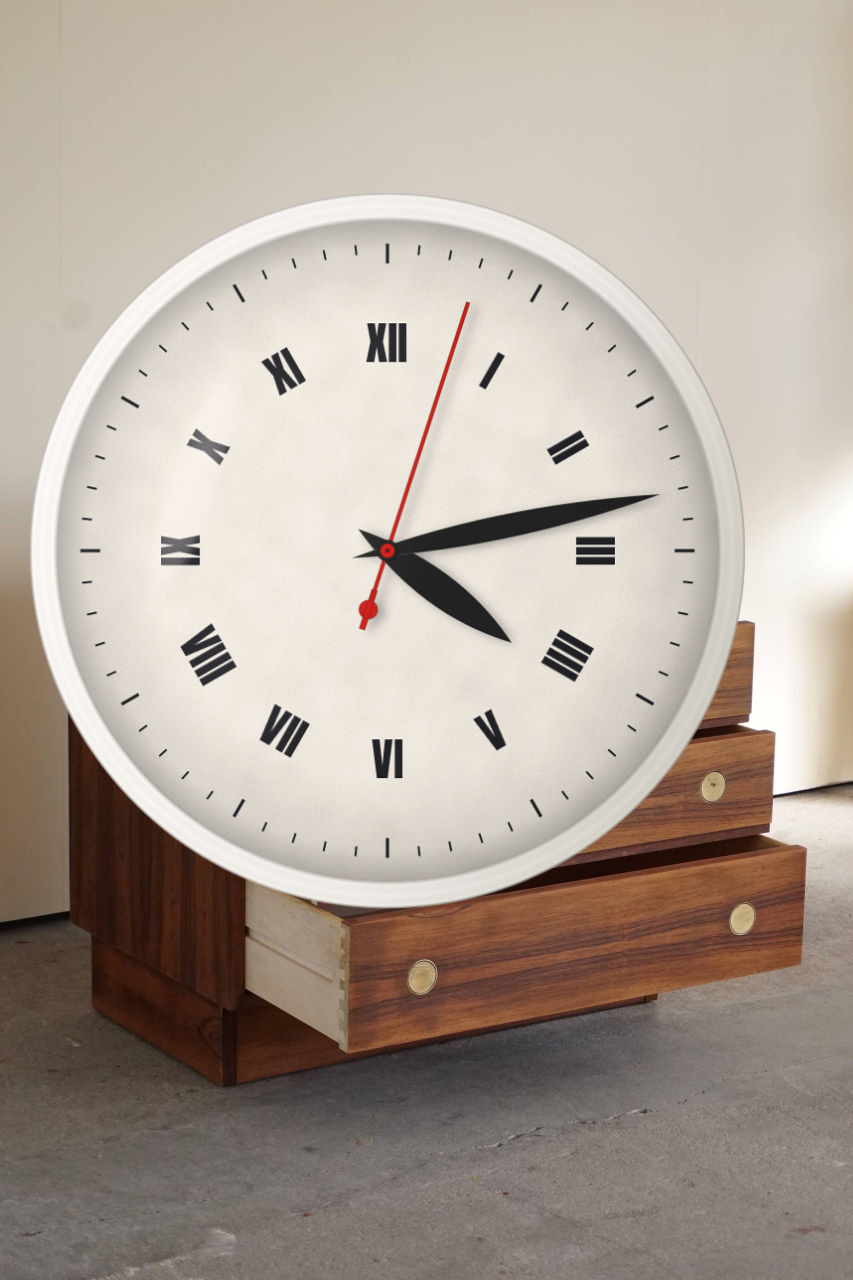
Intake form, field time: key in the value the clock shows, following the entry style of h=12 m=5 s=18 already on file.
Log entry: h=4 m=13 s=3
